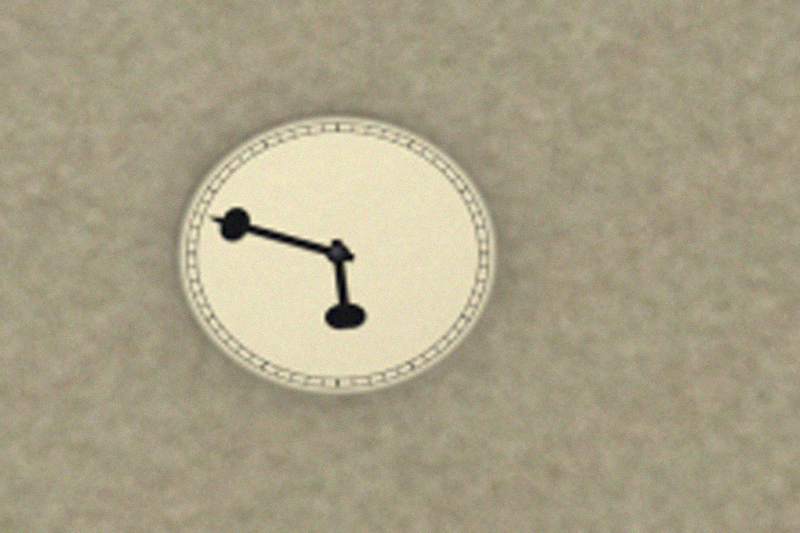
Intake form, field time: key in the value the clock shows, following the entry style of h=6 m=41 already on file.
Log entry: h=5 m=48
